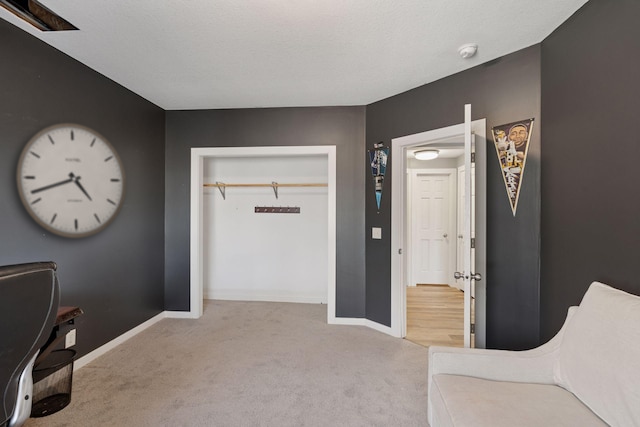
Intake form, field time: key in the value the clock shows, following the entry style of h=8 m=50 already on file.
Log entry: h=4 m=42
